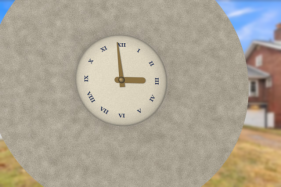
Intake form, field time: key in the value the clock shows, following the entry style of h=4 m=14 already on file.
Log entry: h=2 m=59
